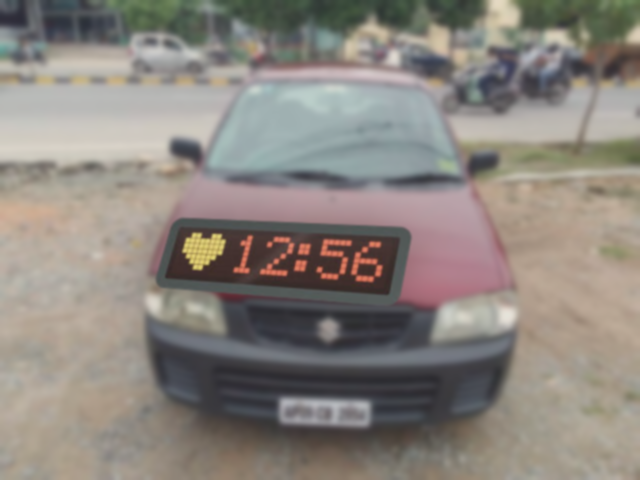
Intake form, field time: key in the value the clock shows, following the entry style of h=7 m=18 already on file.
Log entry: h=12 m=56
